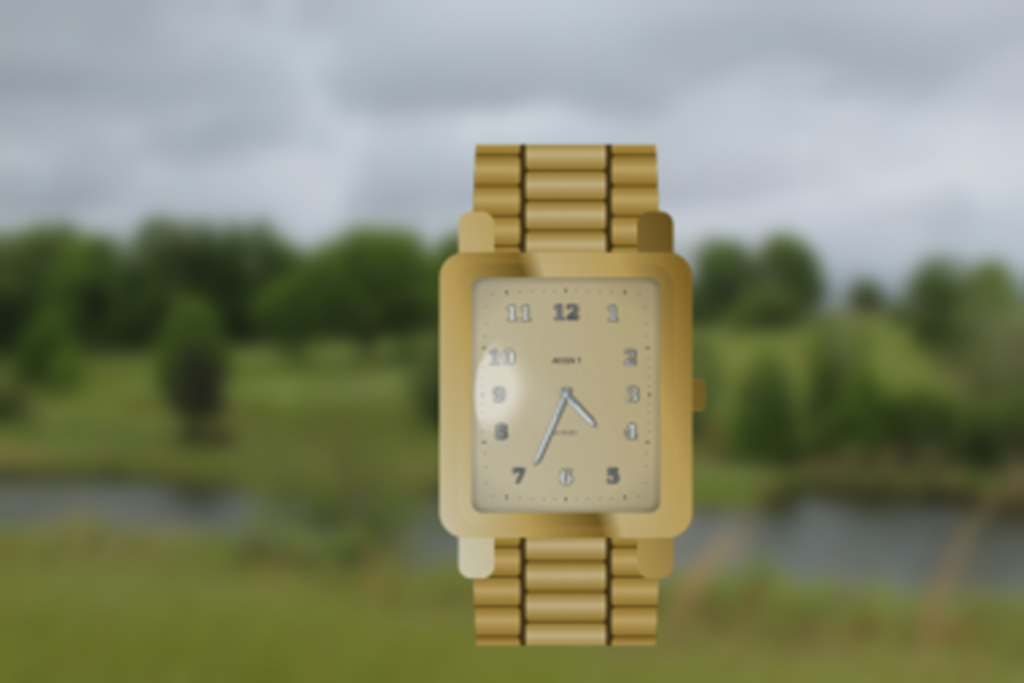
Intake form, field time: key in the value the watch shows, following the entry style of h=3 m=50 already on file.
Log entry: h=4 m=34
